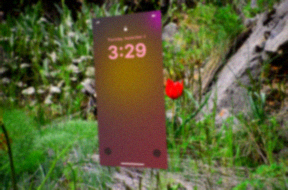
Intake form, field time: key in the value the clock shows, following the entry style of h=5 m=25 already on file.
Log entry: h=3 m=29
